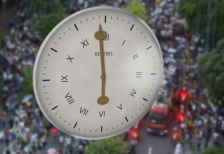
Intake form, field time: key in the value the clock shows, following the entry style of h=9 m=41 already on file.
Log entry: h=5 m=59
